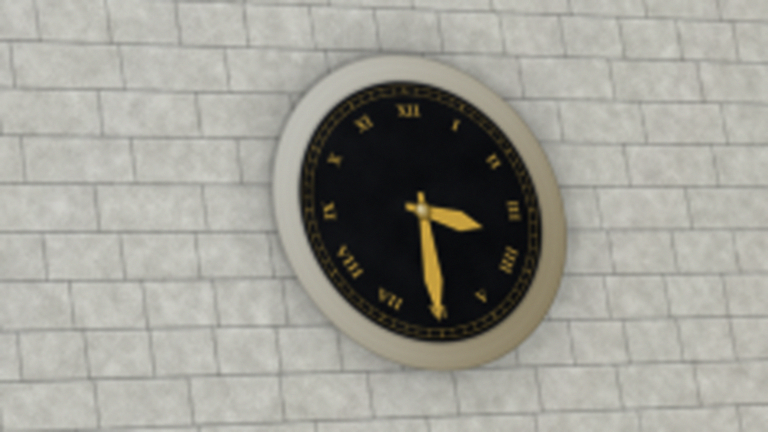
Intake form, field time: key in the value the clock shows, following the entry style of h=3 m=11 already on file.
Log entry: h=3 m=30
